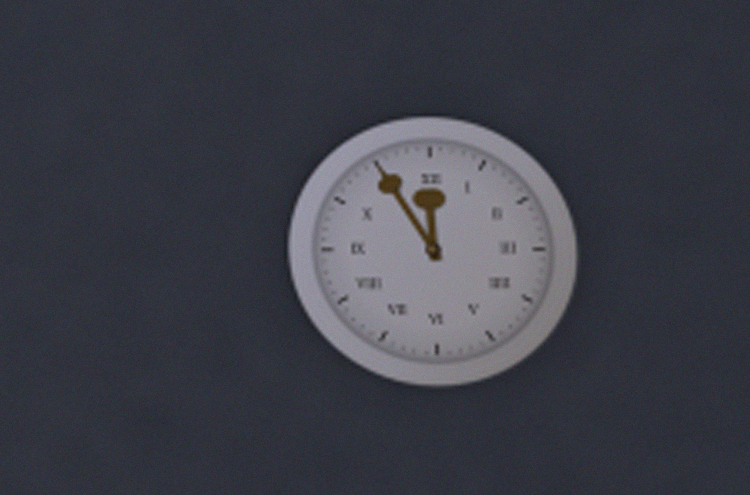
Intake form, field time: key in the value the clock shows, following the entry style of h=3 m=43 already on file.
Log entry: h=11 m=55
